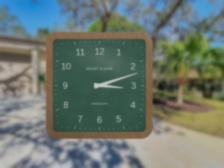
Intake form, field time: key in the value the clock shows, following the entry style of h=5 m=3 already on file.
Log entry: h=3 m=12
